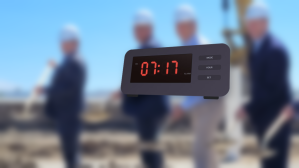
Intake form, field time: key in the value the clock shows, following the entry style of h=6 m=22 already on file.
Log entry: h=7 m=17
